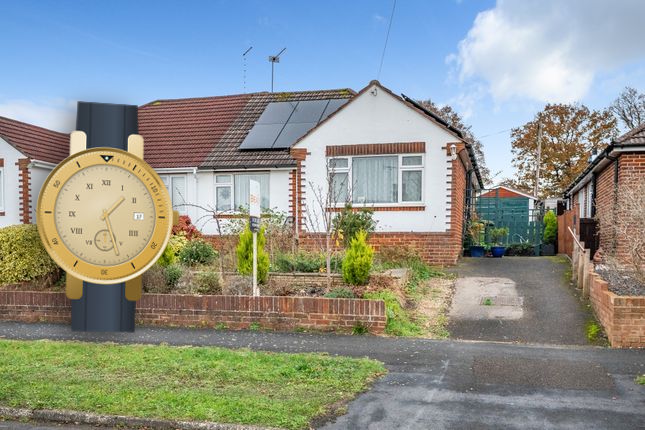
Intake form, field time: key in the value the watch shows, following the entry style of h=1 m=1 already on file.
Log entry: h=1 m=27
